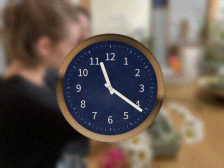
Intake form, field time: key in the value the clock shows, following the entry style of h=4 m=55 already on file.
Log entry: h=11 m=21
